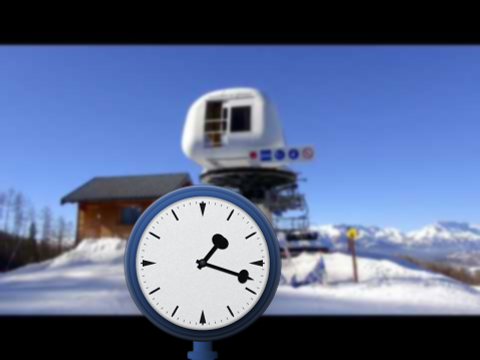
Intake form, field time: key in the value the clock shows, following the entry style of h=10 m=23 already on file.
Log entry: h=1 m=18
